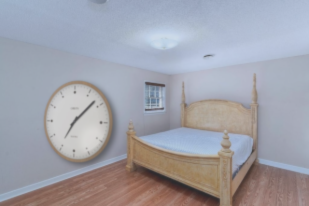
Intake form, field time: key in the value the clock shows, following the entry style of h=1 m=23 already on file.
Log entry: h=7 m=8
